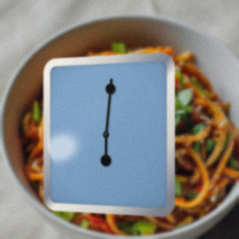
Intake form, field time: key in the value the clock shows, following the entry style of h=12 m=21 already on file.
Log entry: h=6 m=1
